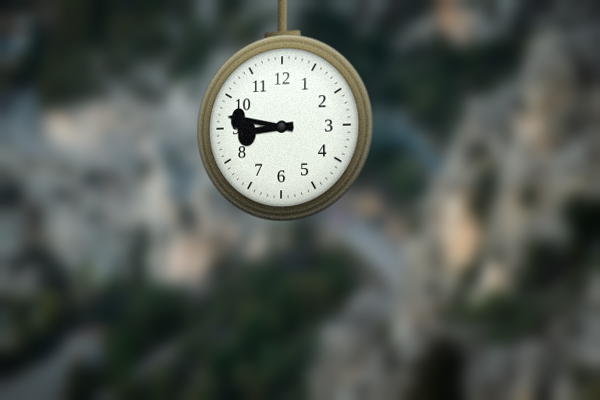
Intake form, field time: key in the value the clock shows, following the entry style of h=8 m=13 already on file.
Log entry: h=8 m=47
